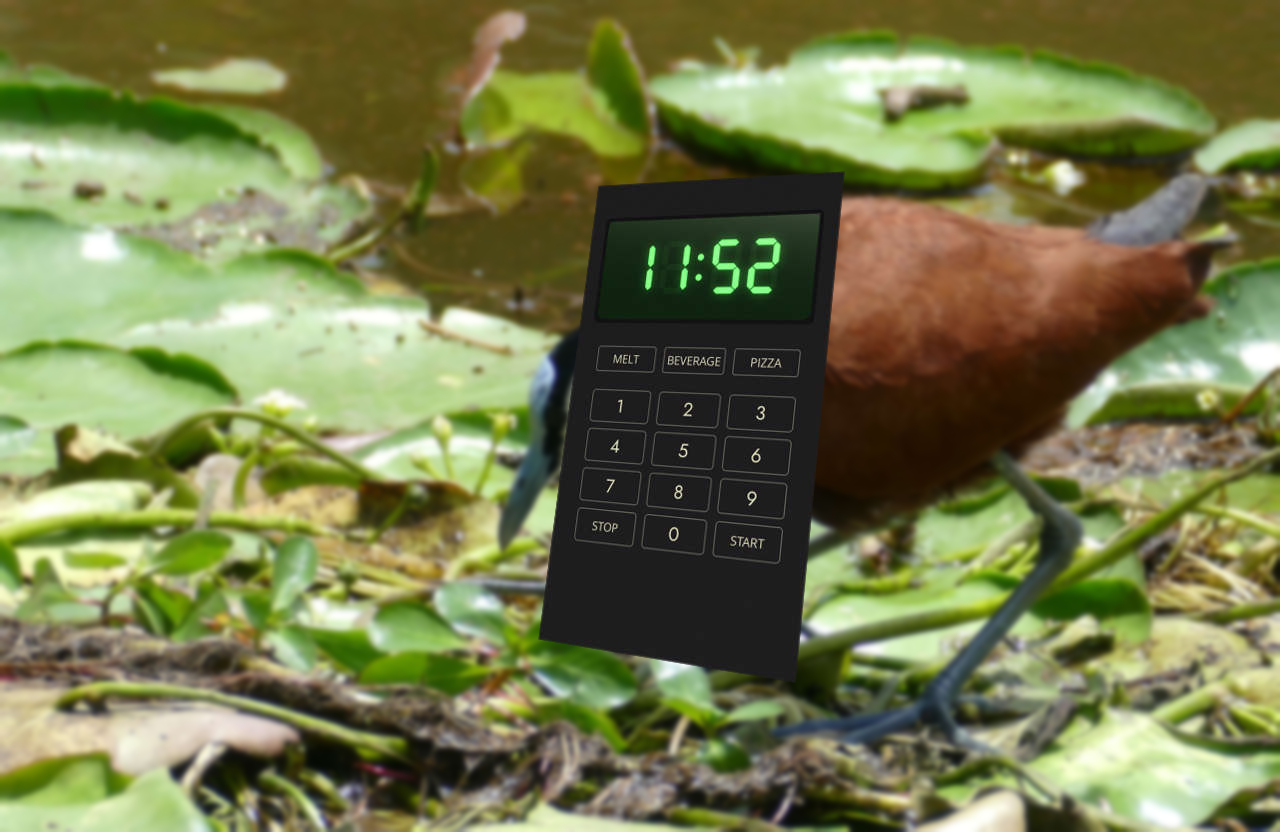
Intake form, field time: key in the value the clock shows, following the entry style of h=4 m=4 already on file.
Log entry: h=11 m=52
